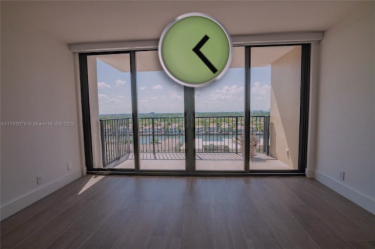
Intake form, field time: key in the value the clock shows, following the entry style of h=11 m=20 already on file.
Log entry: h=1 m=23
